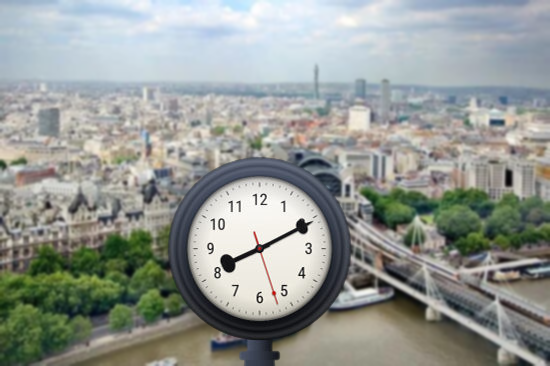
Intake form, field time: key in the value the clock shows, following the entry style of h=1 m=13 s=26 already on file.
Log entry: h=8 m=10 s=27
